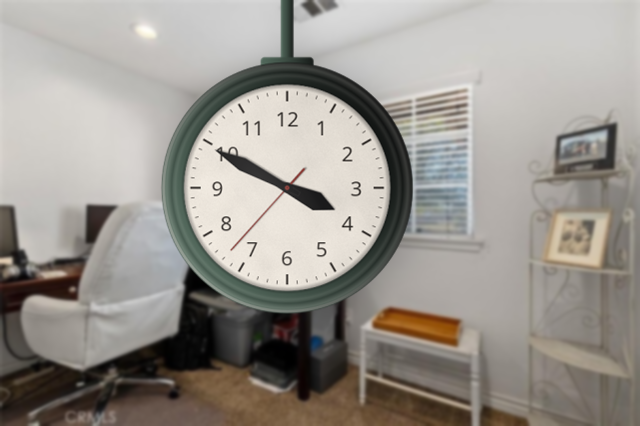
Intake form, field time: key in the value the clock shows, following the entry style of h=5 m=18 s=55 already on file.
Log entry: h=3 m=49 s=37
